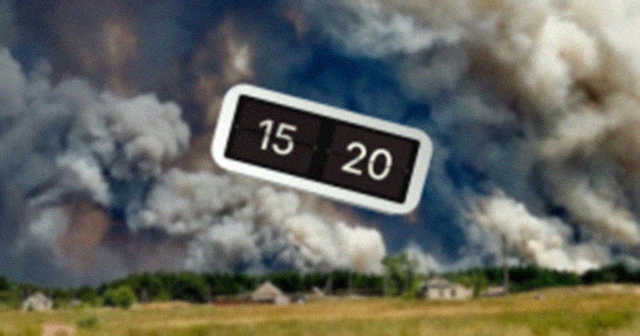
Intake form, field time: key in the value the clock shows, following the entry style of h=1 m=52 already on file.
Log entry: h=15 m=20
